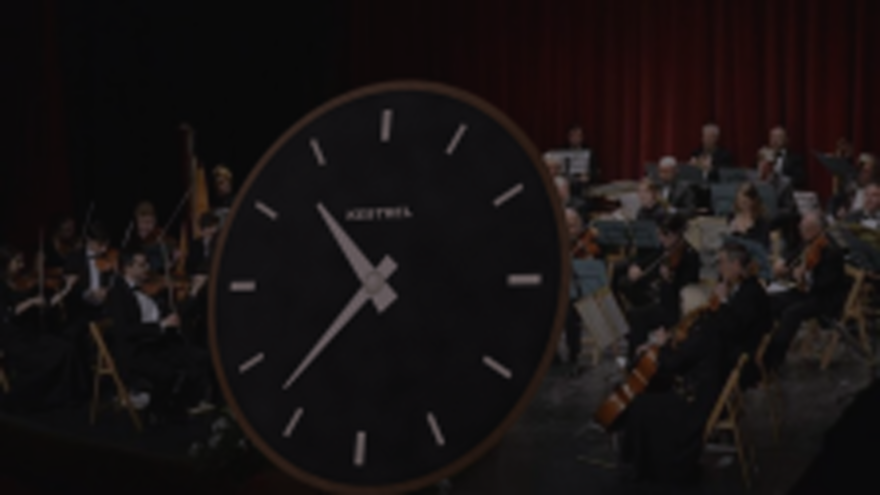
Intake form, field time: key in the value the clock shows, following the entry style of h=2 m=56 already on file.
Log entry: h=10 m=37
